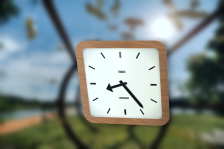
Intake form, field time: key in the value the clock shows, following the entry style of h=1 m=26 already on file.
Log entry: h=8 m=24
